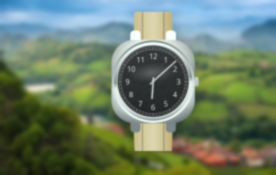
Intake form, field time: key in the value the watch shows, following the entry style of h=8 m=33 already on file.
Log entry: h=6 m=8
